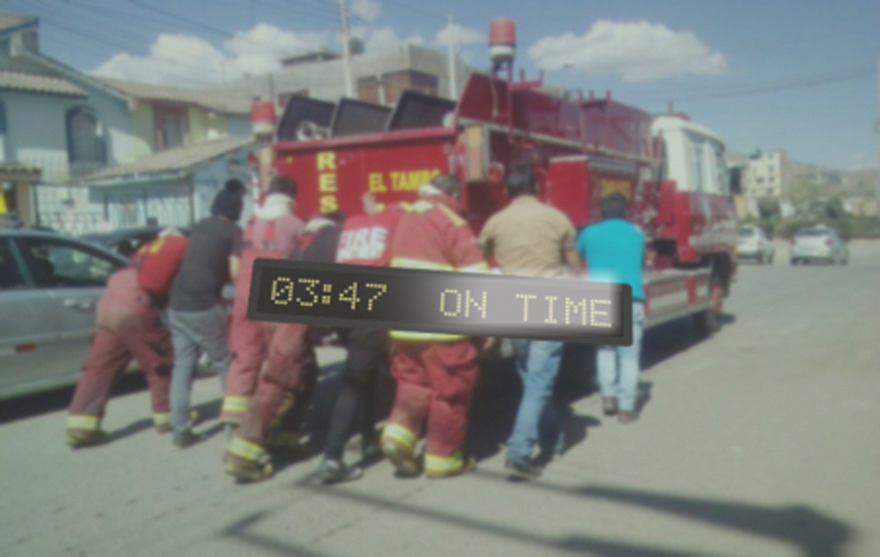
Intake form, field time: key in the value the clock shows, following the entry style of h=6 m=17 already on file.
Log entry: h=3 m=47
